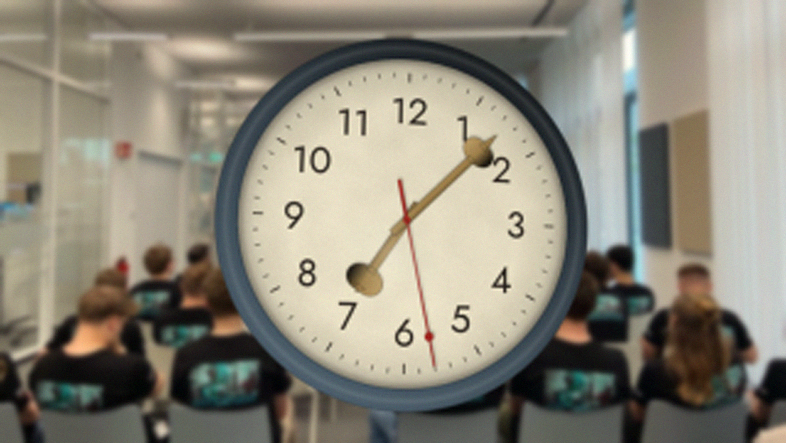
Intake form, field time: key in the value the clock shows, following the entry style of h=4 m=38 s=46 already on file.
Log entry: h=7 m=7 s=28
